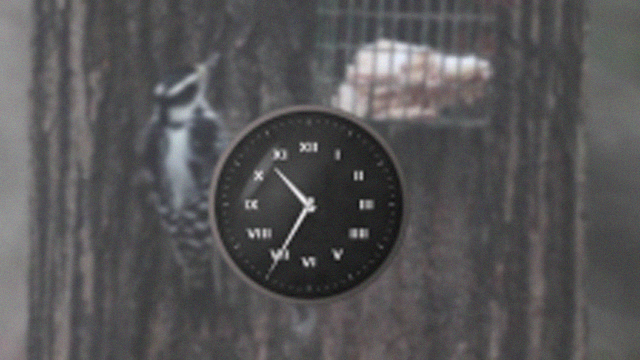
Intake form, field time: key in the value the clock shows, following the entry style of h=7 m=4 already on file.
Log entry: h=10 m=35
